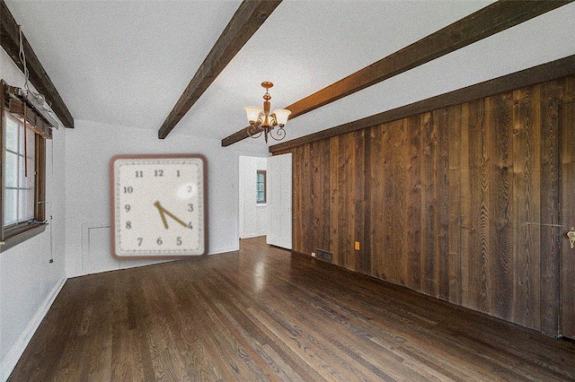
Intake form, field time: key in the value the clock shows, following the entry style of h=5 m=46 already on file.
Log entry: h=5 m=21
